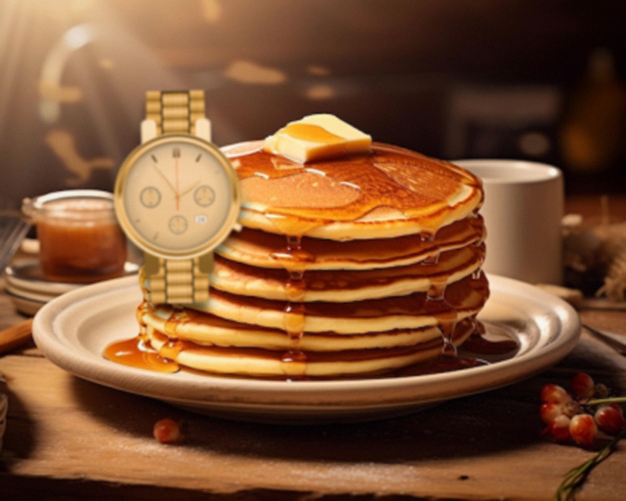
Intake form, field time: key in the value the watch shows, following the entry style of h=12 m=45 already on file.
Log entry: h=1 m=54
